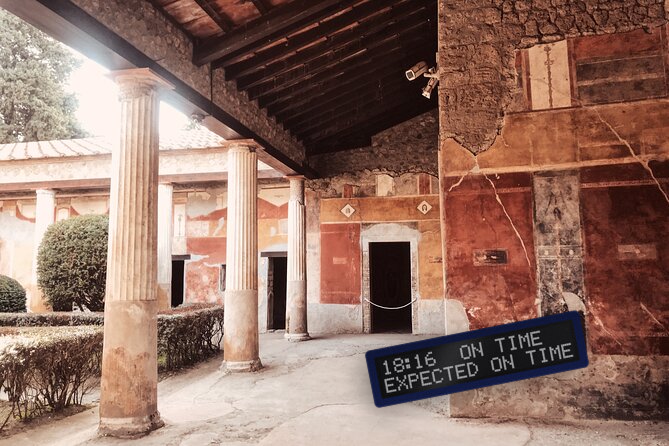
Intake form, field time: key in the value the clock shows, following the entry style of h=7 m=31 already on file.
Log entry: h=18 m=16
